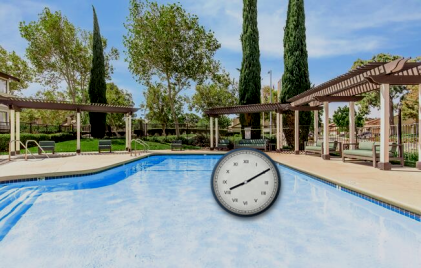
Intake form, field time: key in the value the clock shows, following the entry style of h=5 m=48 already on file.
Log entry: h=8 m=10
